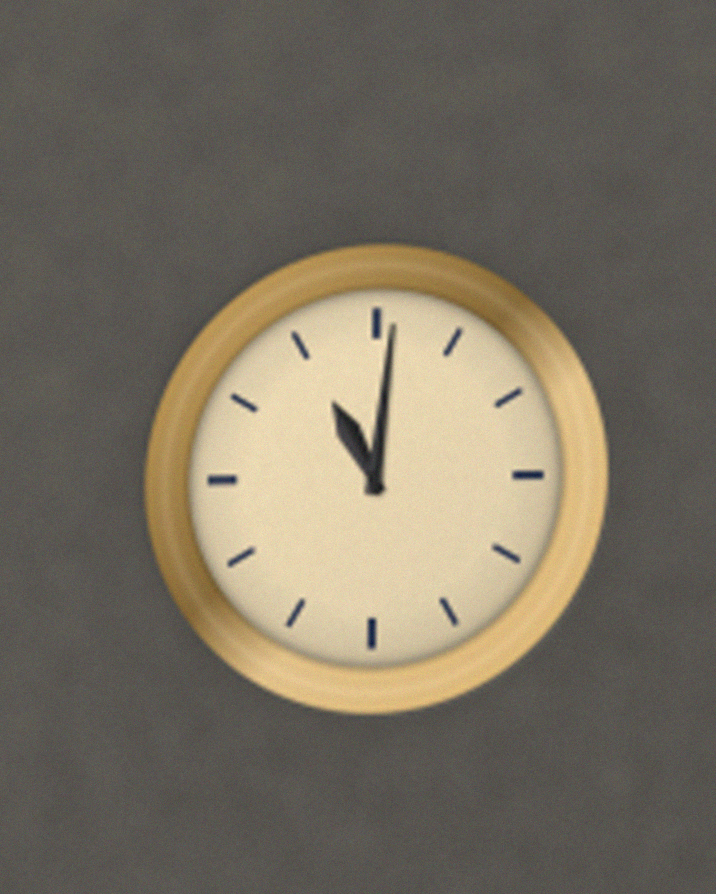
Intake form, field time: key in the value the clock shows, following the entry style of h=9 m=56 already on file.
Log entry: h=11 m=1
